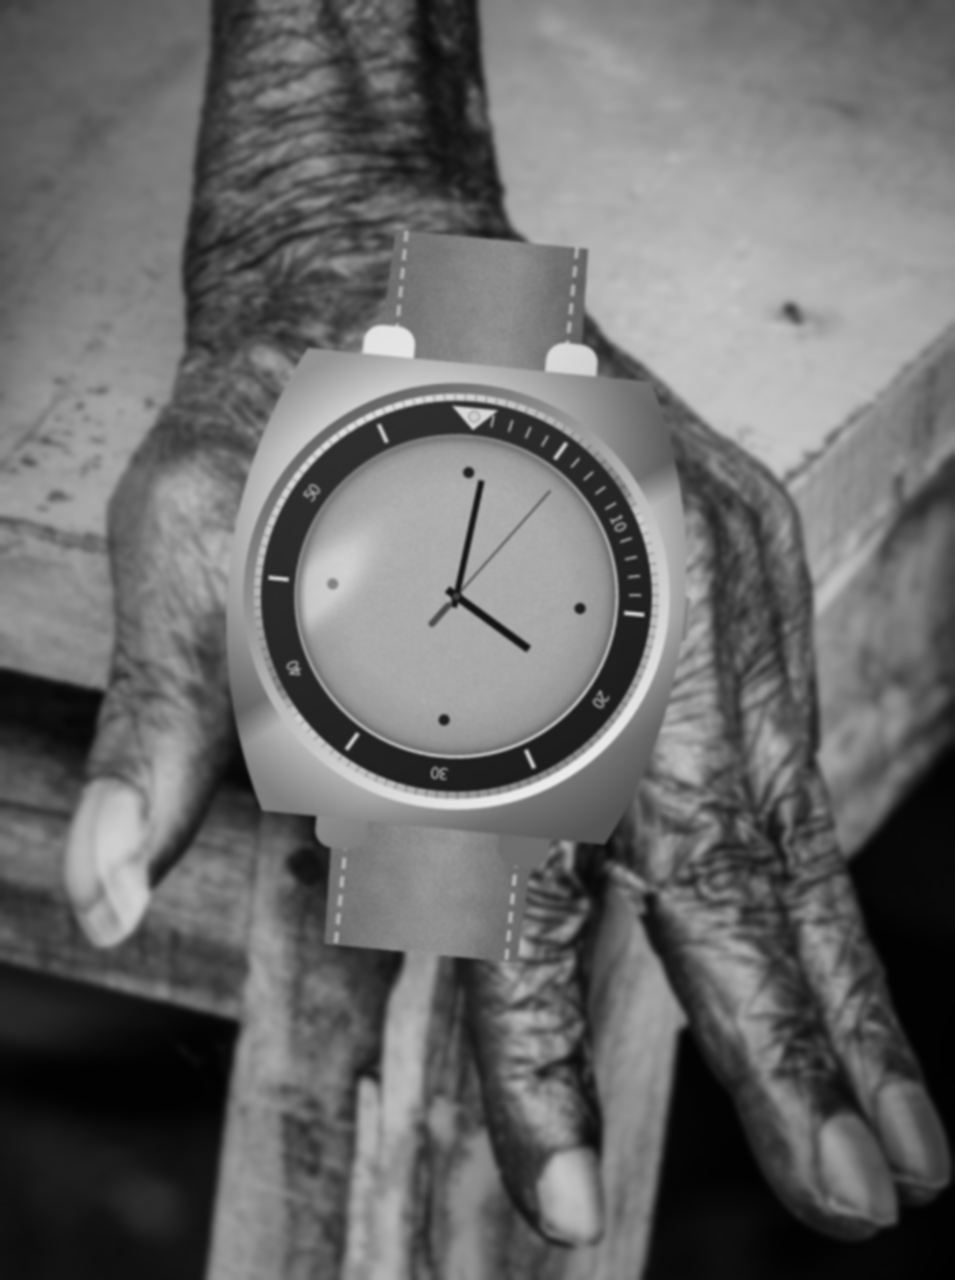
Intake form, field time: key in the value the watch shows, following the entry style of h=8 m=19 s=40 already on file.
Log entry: h=4 m=1 s=6
